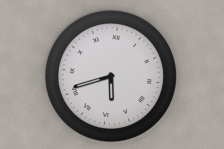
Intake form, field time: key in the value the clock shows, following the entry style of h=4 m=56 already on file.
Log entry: h=5 m=41
